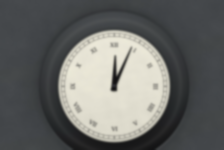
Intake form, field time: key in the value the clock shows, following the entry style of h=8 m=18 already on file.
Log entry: h=12 m=4
